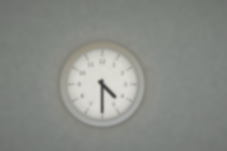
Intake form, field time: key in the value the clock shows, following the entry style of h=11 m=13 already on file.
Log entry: h=4 m=30
